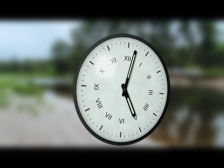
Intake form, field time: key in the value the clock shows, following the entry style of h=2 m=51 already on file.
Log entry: h=5 m=2
